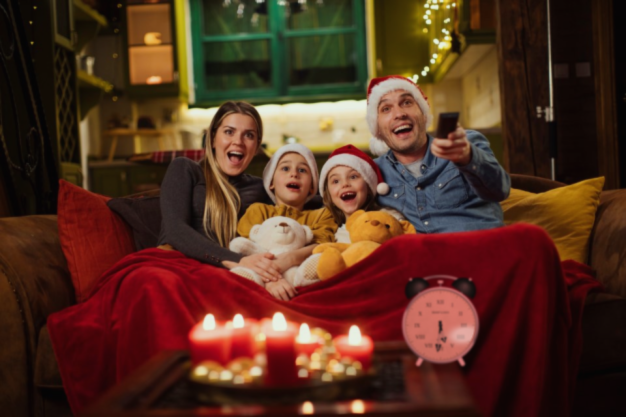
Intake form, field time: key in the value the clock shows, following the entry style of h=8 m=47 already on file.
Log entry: h=5 m=31
